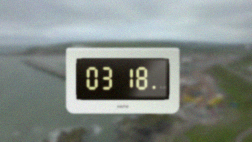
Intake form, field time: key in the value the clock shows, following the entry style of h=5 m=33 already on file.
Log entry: h=3 m=18
